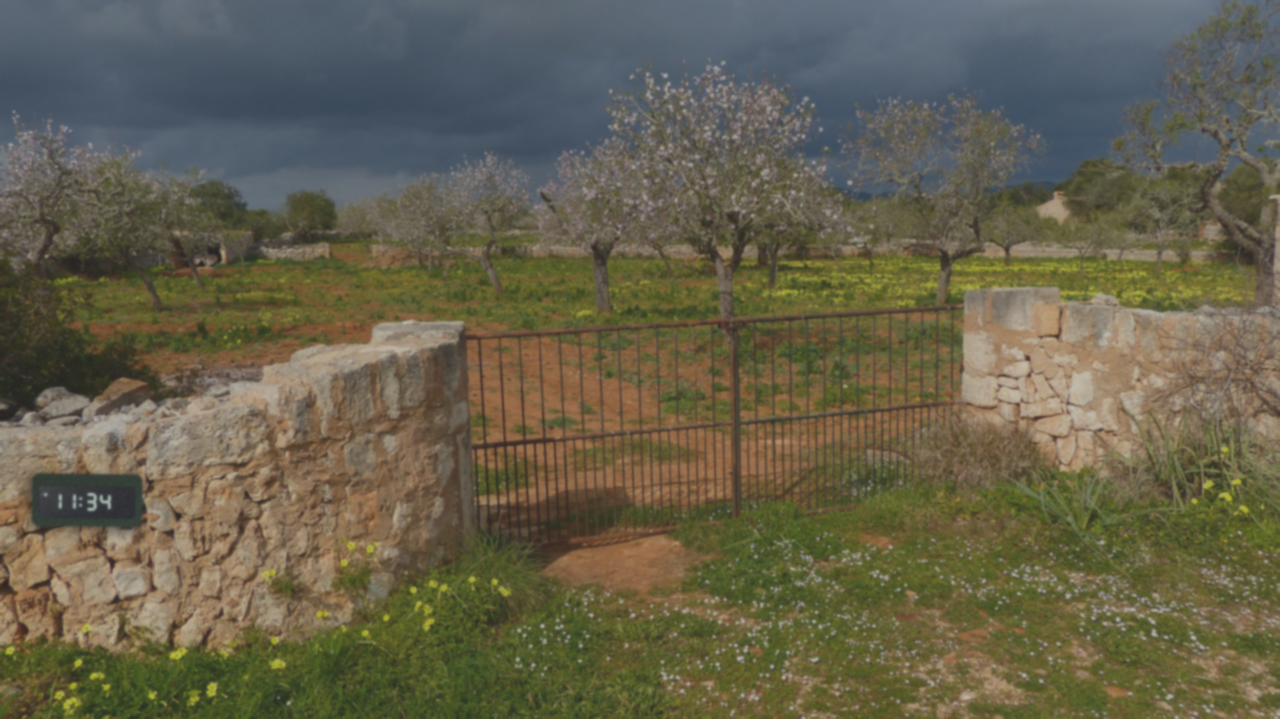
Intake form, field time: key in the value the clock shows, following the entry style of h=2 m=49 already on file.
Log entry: h=11 m=34
